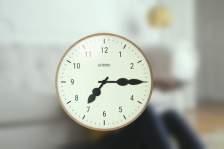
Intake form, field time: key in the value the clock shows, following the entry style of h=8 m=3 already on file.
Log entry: h=7 m=15
